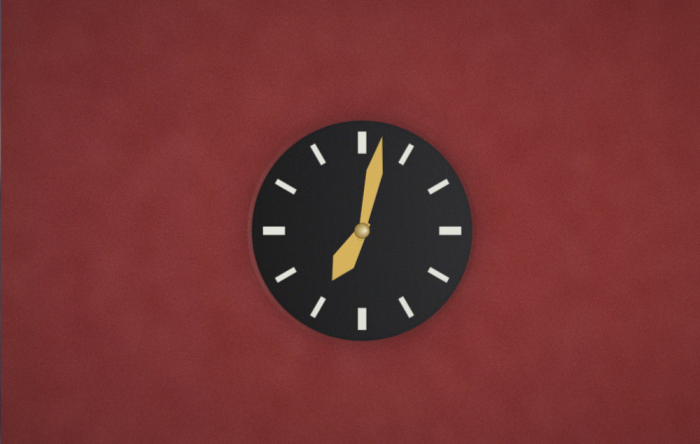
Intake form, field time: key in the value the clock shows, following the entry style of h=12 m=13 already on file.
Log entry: h=7 m=2
